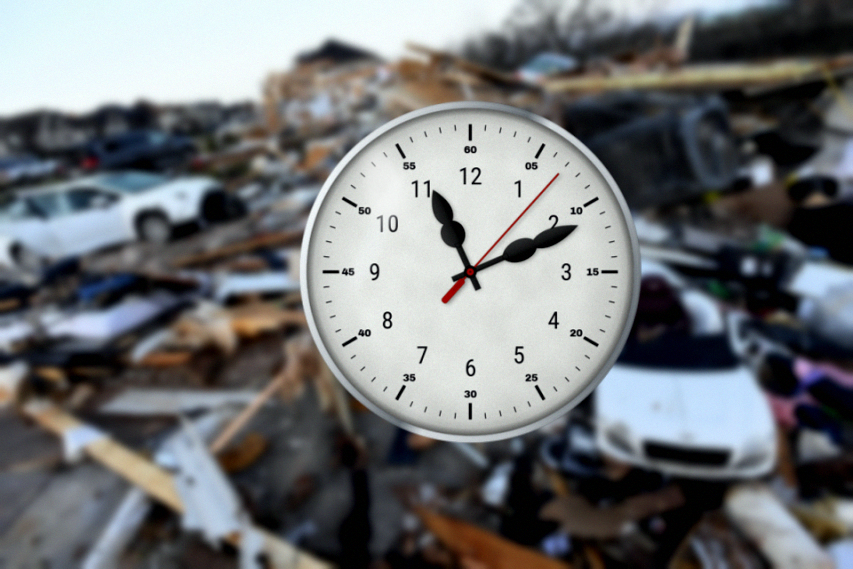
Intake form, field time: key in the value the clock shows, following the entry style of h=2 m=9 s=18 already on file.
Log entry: h=11 m=11 s=7
